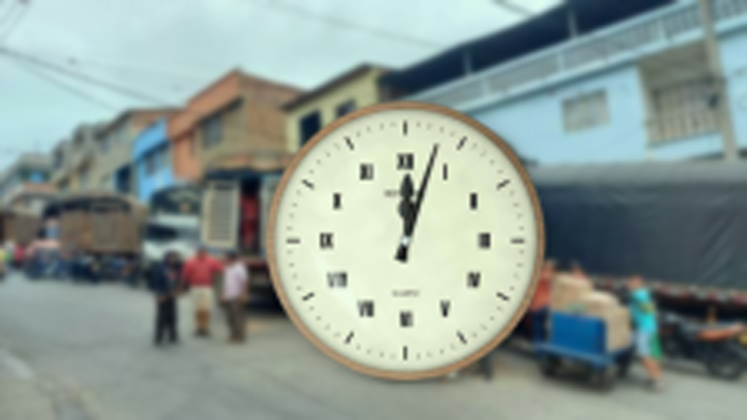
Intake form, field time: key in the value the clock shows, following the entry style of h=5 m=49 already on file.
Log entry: h=12 m=3
